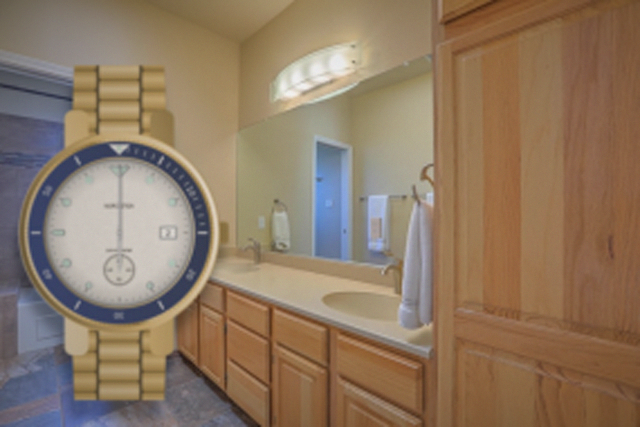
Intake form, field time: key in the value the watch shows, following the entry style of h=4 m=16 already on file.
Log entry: h=6 m=0
